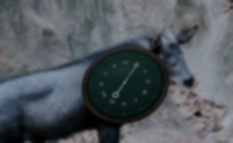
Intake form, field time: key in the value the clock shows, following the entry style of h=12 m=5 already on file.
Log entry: h=7 m=5
